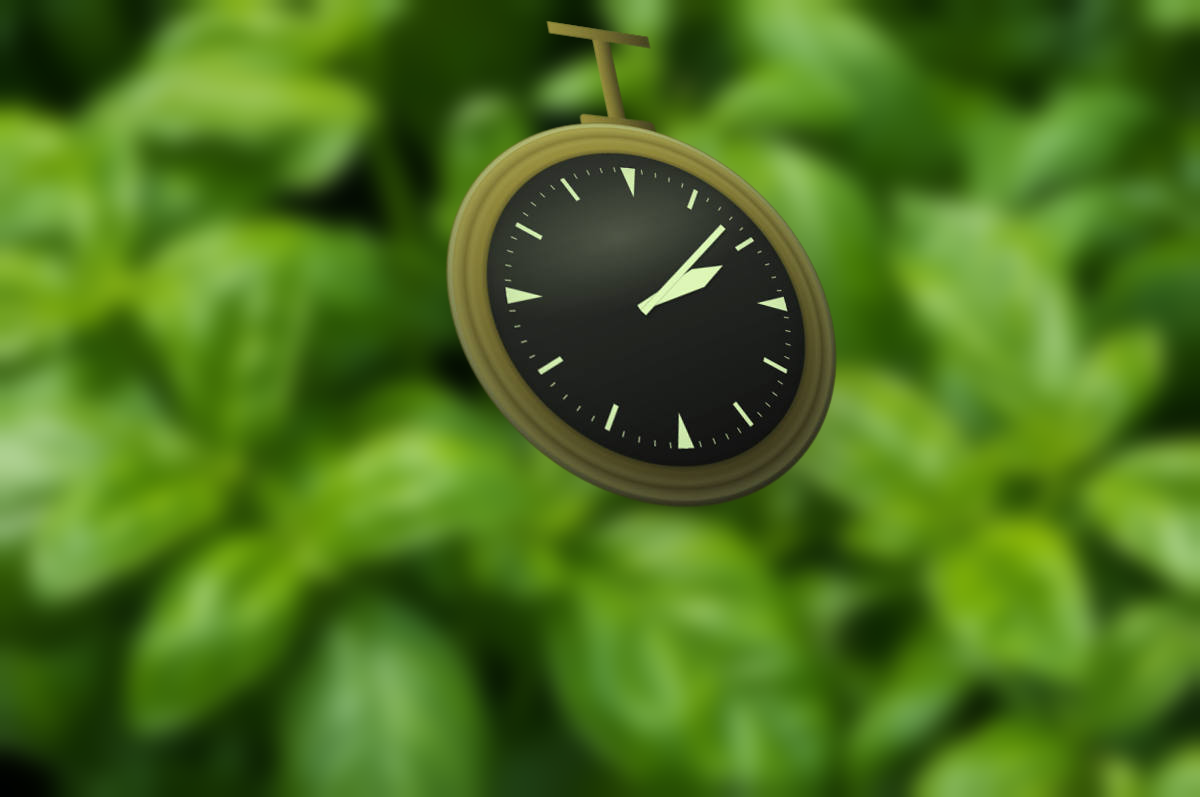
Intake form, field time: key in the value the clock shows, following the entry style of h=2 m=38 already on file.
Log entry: h=2 m=8
